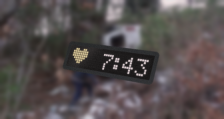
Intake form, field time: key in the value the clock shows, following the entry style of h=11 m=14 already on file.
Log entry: h=7 m=43
